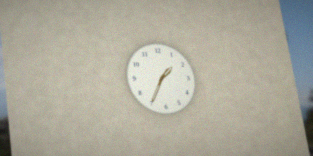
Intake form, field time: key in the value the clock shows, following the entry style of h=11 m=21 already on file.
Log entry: h=1 m=35
